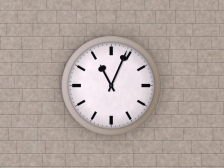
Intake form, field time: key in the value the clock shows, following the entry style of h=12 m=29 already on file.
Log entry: h=11 m=4
